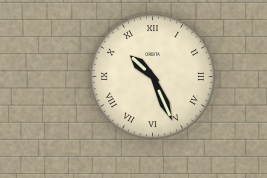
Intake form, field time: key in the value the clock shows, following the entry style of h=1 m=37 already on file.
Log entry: h=10 m=26
